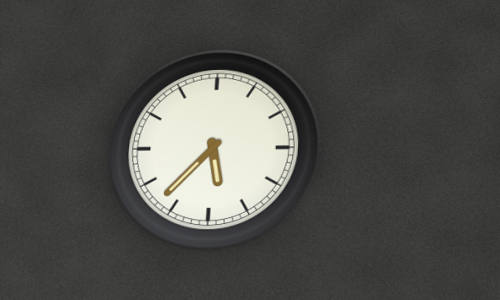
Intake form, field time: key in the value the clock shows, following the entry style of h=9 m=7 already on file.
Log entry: h=5 m=37
